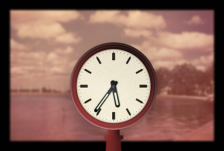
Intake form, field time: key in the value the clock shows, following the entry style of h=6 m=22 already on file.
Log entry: h=5 m=36
